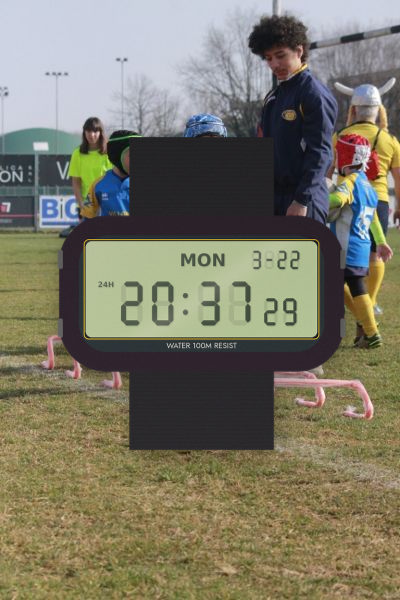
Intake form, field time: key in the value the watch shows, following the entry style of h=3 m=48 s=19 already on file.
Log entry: h=20 m=37 s=29
